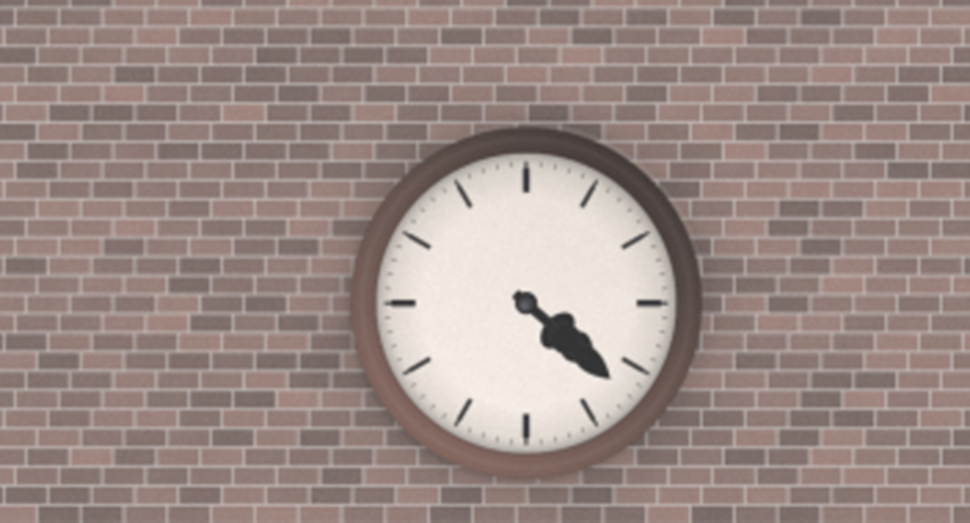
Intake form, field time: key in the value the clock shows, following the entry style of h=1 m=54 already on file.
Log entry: h=4 m=22
